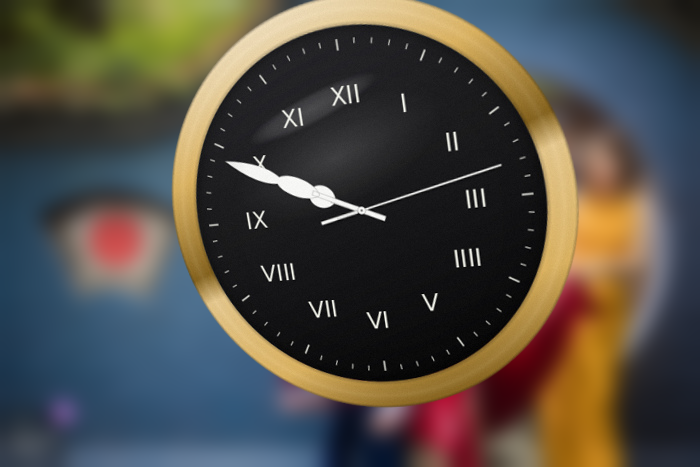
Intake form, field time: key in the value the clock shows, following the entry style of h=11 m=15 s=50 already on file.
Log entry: h=9 m=49 s=13
